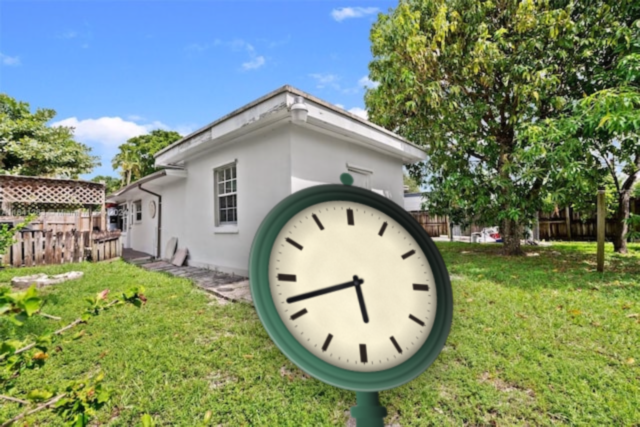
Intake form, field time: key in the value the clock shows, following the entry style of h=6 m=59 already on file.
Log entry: h=5 m=42
